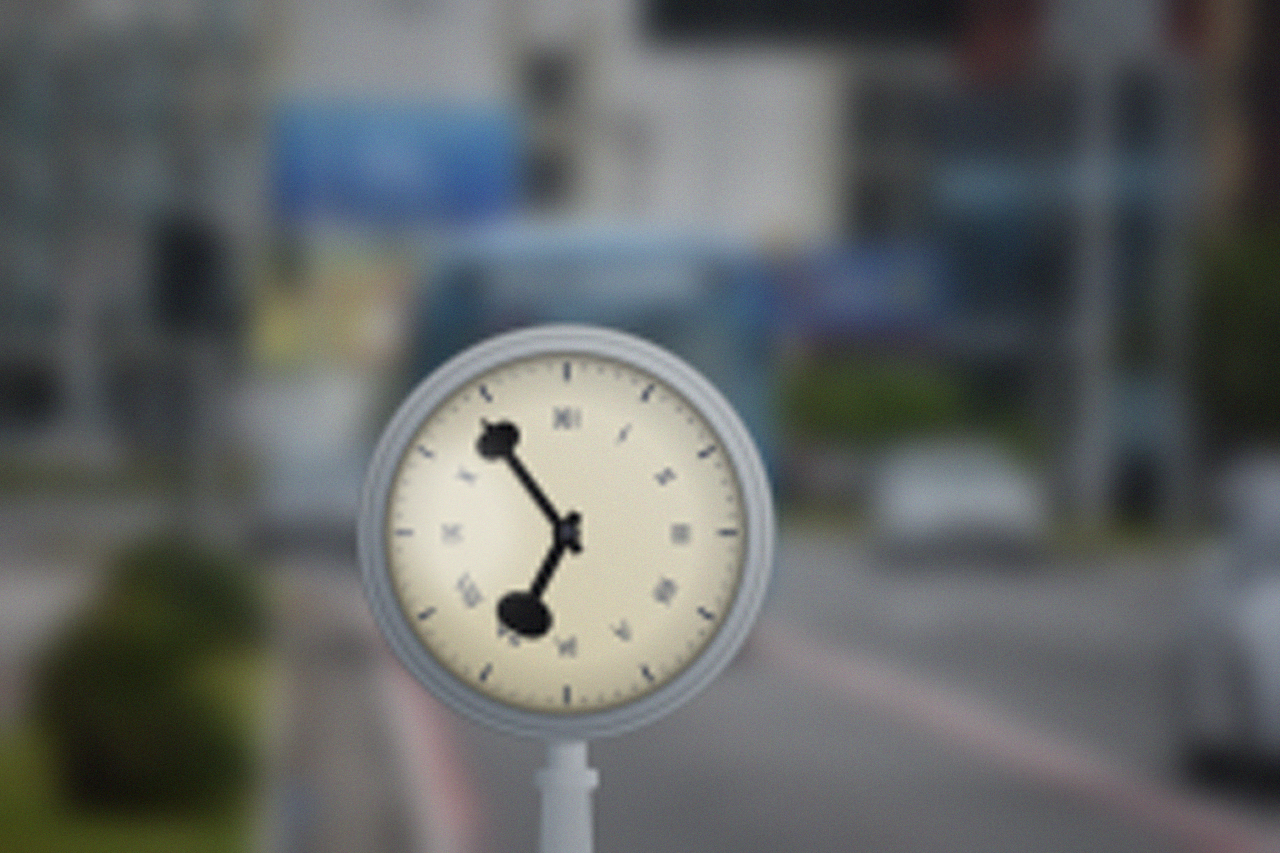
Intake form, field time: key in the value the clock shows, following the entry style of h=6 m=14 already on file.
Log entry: h=6 m=54
